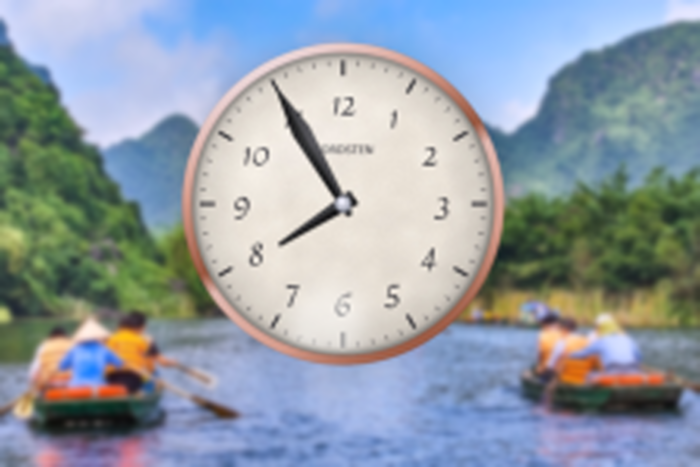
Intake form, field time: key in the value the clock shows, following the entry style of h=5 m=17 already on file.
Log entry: h=7 m=55
